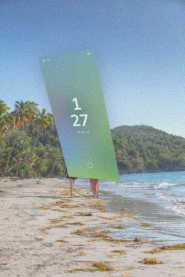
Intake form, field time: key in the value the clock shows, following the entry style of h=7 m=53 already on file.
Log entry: h=1 m=27
